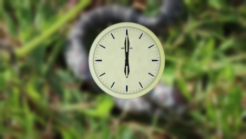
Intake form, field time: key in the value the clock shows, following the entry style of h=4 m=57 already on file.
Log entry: h=6 m=0
